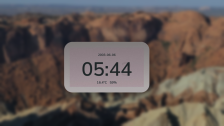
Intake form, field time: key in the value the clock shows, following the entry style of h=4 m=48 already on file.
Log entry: h=5 m=44
